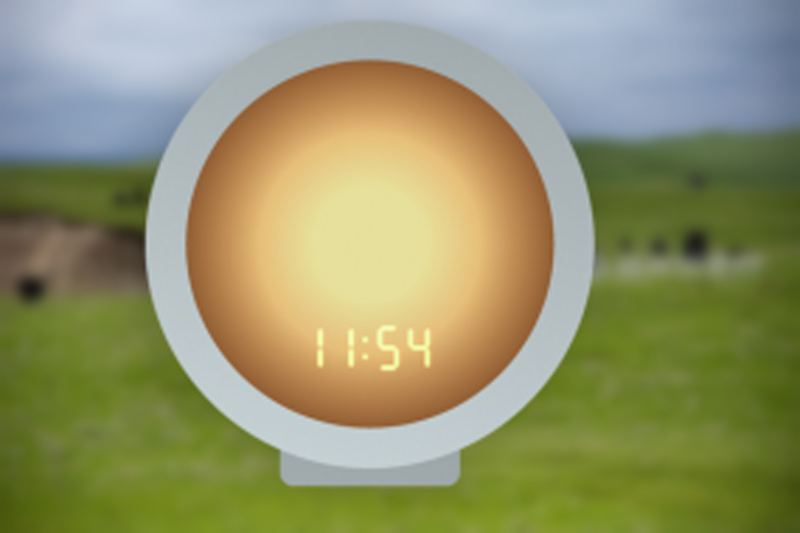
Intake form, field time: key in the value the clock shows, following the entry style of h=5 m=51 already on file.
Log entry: h=11 m=54
